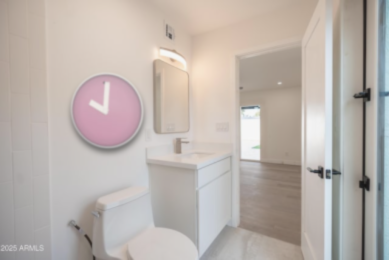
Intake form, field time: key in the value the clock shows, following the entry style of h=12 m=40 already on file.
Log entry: h=10 m=1
